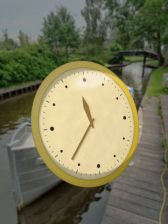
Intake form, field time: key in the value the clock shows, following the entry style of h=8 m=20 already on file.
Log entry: h=11 m=37
